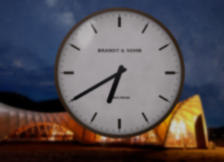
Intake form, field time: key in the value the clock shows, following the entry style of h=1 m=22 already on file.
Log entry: h=6 m=40
